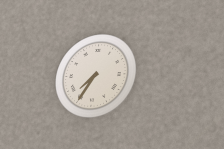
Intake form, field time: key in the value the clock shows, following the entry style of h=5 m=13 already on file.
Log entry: h=7 m=35
